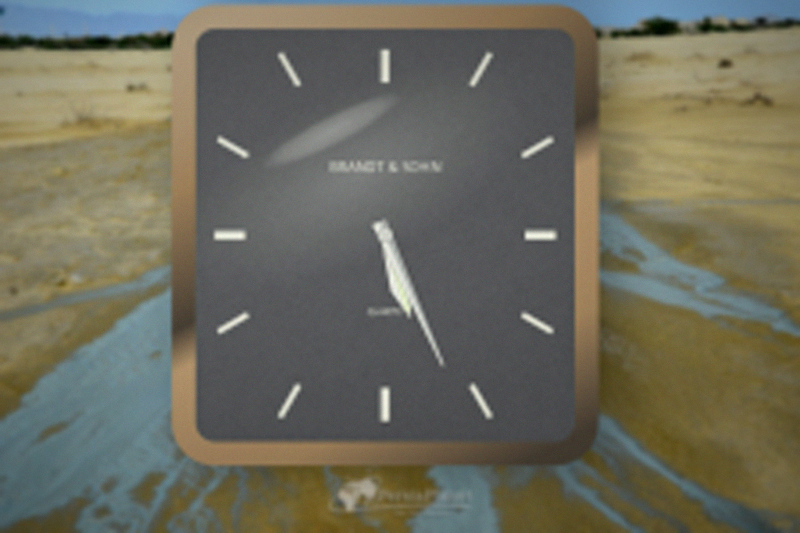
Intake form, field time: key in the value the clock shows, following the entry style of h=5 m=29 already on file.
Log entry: h=5 m=26
